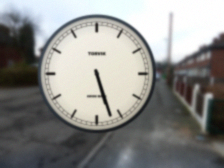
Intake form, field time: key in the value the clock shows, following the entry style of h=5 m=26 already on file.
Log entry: h=5 m=27
